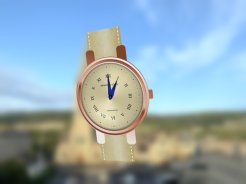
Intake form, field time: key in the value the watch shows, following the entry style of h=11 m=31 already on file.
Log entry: h=1 m=0
